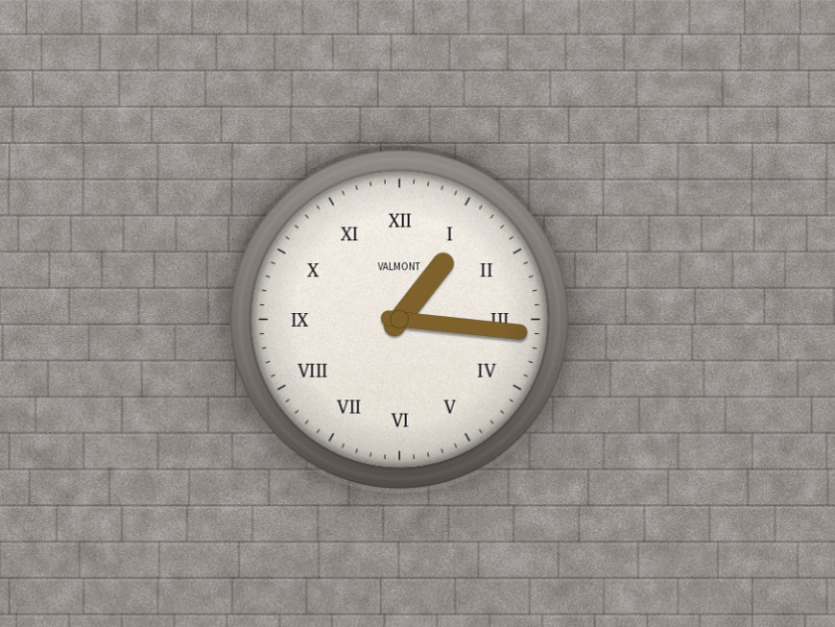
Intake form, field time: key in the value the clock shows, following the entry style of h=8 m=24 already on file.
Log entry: h=1 m=16
